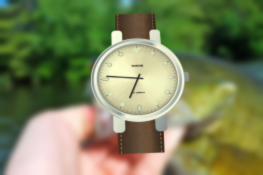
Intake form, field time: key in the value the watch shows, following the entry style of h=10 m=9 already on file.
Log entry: h=6 m=46
